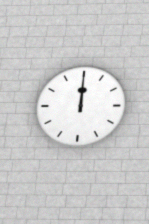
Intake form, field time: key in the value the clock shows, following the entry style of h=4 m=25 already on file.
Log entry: h=12 m=0
